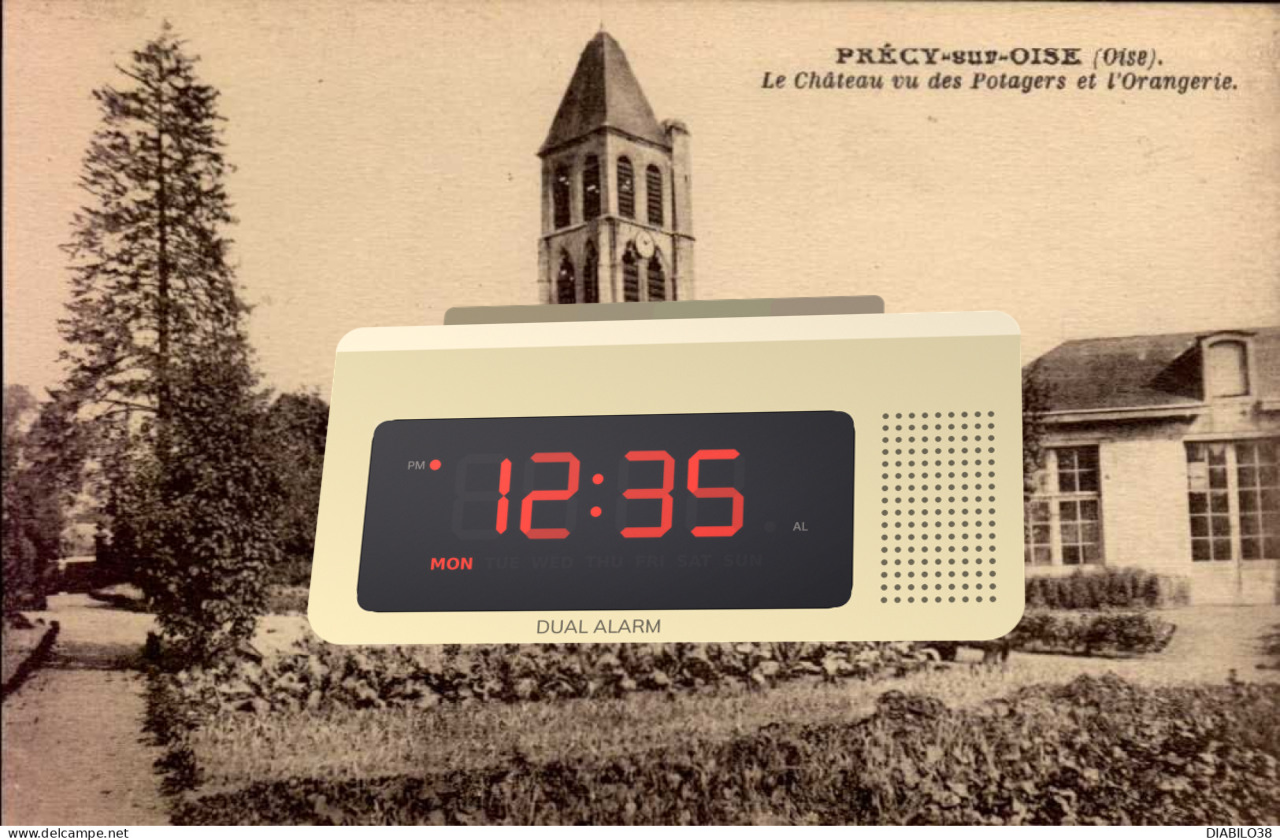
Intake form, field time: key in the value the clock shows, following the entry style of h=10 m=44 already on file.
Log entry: h=12 m=35
